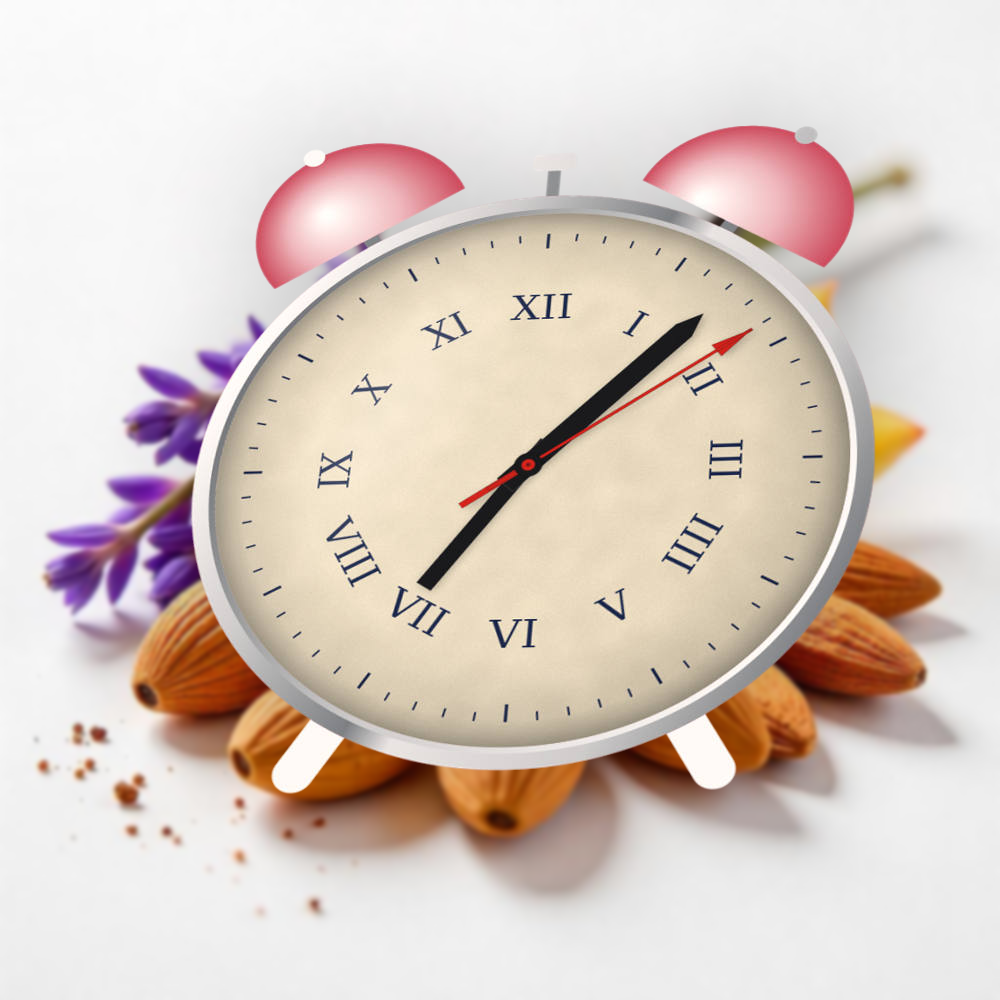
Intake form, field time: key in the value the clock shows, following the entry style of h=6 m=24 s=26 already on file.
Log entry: h=7 m=7 s=9
